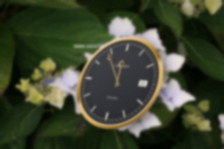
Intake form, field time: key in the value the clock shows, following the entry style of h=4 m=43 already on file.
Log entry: h=11 m=54
